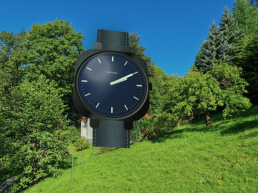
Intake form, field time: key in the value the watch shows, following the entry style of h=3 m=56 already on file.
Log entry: h=2 m=10
